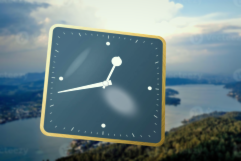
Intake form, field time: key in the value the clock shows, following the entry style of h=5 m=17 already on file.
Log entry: h=12 m=42
